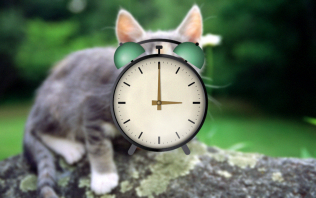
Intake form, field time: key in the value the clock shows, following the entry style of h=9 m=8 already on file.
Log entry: h=3 m=0
